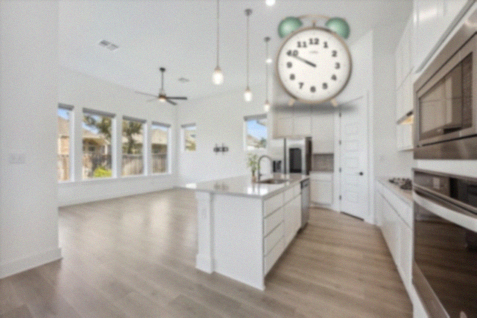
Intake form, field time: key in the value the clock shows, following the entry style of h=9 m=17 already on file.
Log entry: h=9 m=49
